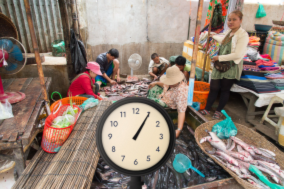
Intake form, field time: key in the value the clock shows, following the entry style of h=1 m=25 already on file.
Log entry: h=1 m=5
